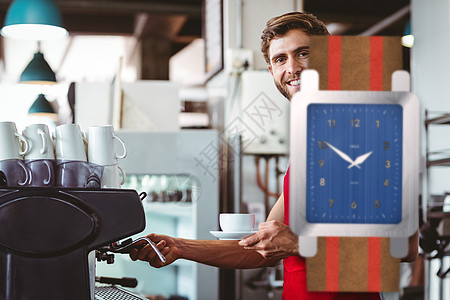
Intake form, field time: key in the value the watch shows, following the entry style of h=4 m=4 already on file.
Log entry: h=1 m=51
